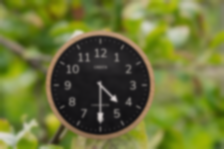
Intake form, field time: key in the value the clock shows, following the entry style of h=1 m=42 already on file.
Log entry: h=4 m=30
